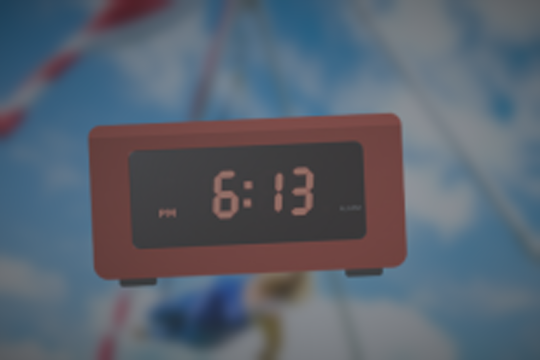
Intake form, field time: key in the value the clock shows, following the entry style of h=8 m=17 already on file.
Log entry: h=6 m=13
